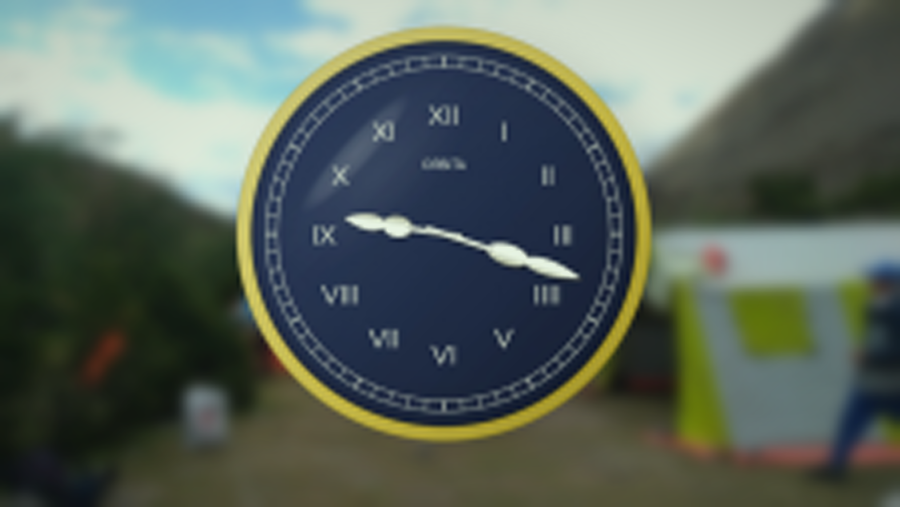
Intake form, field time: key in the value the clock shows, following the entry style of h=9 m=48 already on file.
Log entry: h=9 m=18
